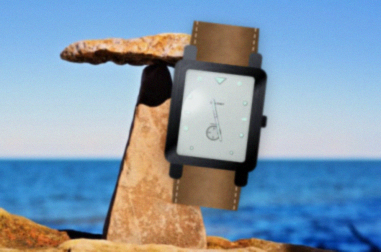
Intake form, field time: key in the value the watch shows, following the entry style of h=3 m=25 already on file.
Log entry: h=11 m=27
